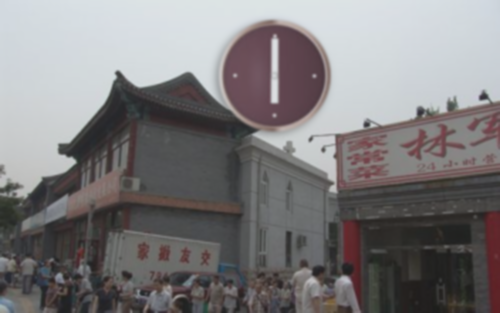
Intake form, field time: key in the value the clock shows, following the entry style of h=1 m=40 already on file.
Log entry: h=6 m=0
